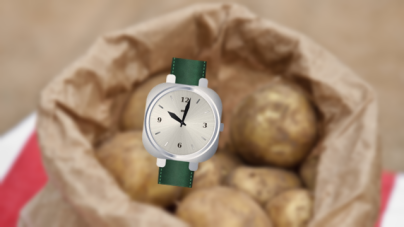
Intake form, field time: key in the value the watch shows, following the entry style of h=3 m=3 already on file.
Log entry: h=10 m=2
